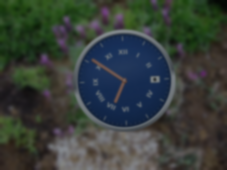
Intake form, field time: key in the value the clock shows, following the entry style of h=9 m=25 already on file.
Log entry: h=6 m=51
